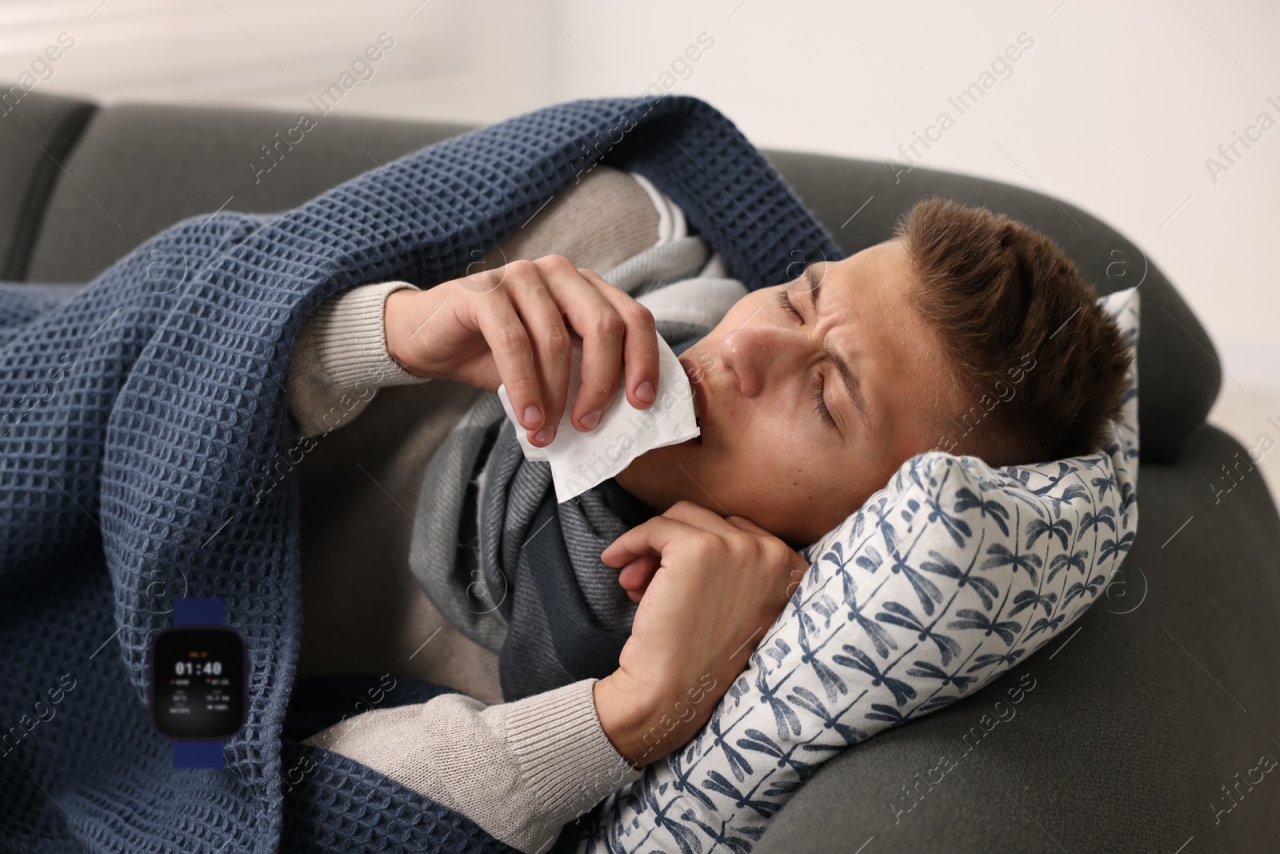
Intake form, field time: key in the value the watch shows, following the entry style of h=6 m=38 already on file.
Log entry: h=1 m=40
